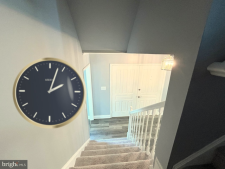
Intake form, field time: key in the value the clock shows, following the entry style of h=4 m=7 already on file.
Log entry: h=2 m=3
